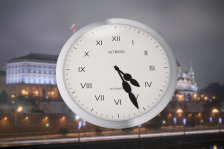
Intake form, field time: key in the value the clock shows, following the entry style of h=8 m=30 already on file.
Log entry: h=4 m=26
